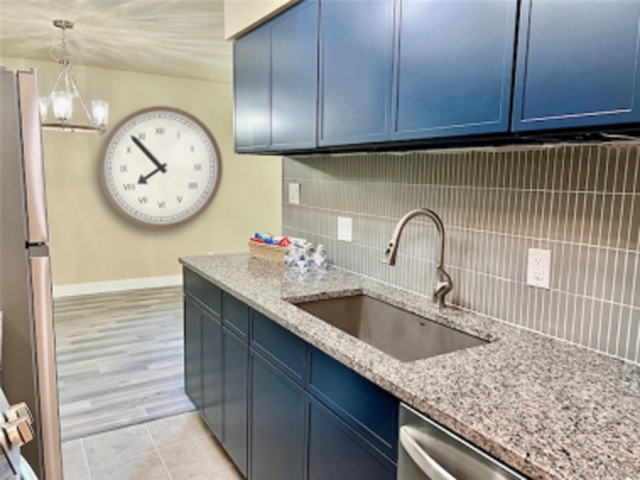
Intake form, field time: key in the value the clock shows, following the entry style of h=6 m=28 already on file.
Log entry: h=7 m=53
